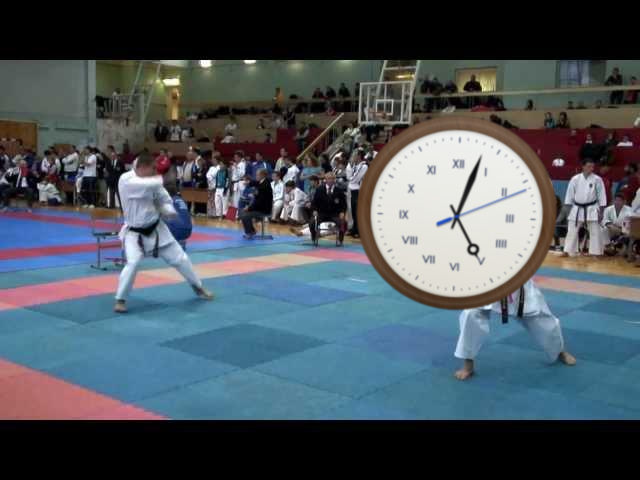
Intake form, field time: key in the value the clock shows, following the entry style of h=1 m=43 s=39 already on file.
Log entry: h=5 m=3 s=11
